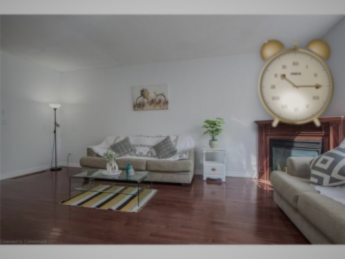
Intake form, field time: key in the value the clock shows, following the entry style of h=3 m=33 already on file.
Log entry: h=10 m=15
